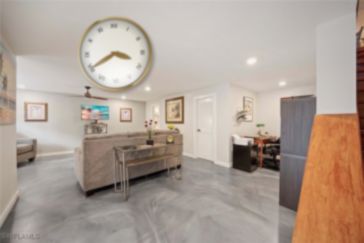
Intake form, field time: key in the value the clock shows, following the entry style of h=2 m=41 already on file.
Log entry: h=3 m=40
